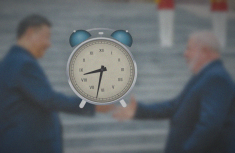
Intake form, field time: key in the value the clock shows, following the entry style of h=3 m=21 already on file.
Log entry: h=8 m=32
